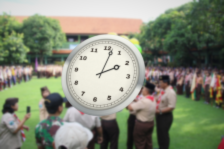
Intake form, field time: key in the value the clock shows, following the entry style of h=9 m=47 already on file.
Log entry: h=2 m=2
